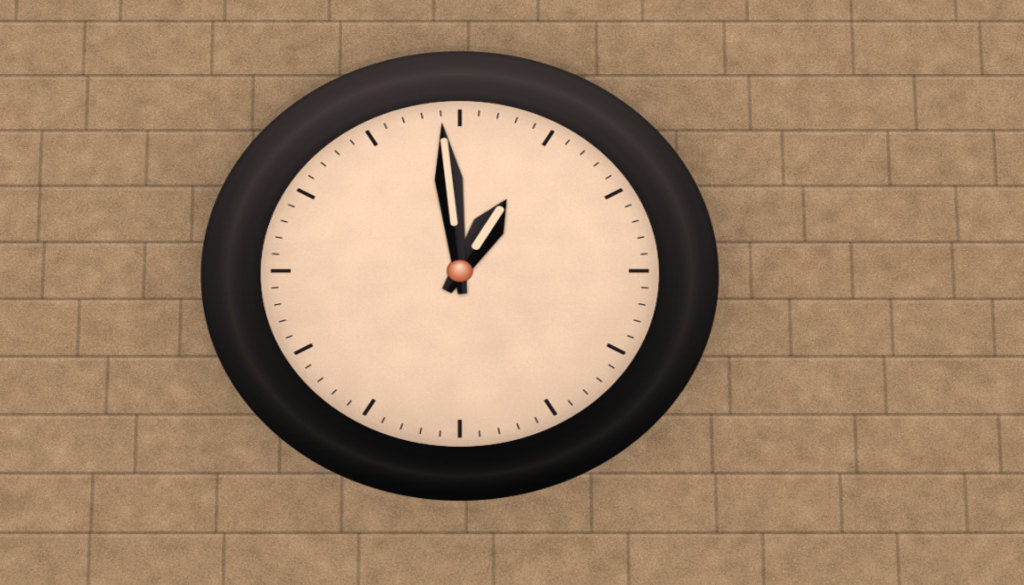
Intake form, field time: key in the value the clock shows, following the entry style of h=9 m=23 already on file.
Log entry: h=12 m=59
